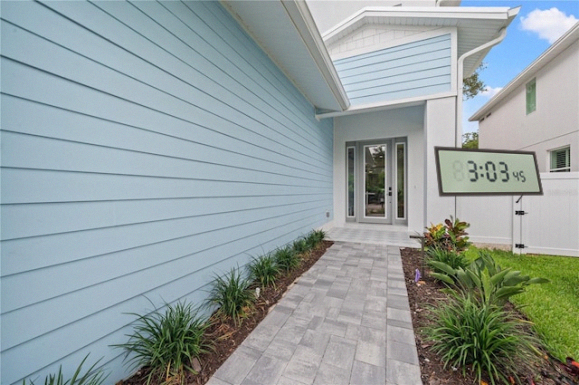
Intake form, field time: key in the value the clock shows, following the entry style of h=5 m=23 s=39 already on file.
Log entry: h=3 m=3 s=45
